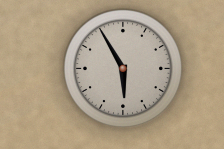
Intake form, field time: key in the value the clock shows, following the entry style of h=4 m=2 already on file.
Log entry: h=5 m=55
